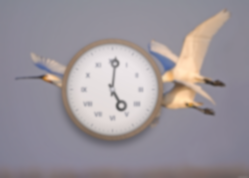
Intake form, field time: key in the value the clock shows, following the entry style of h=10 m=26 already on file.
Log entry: h=5 m=1
